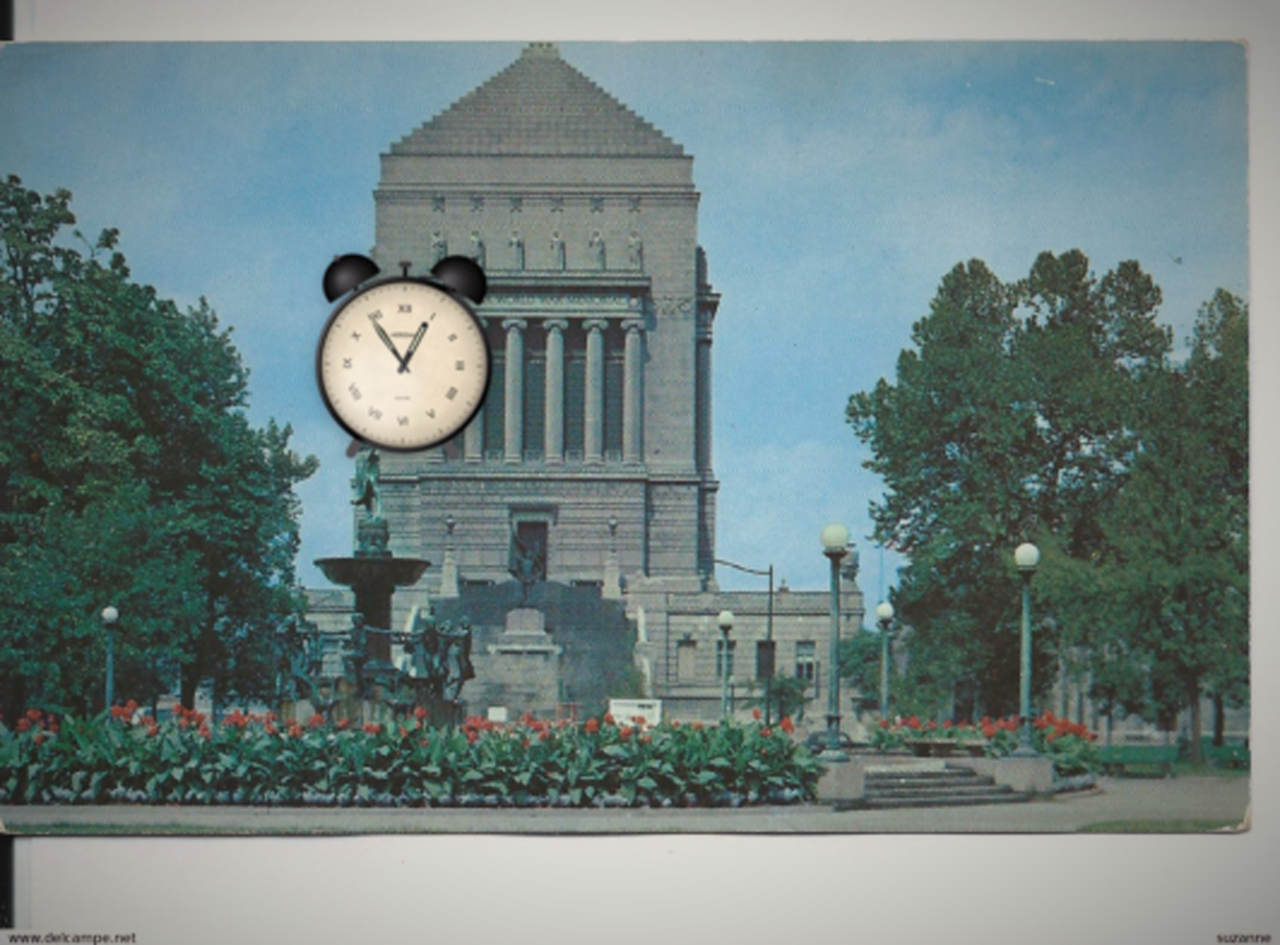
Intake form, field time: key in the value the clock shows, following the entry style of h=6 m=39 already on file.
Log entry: h=12 m=54
